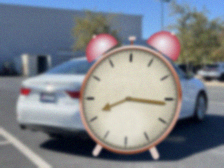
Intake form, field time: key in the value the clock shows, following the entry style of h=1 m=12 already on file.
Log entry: h=8 m=16
